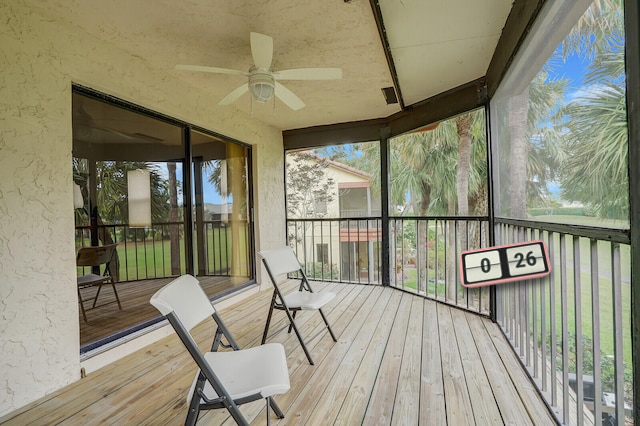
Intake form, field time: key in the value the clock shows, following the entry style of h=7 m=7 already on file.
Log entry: h=0 m=26
